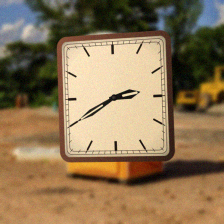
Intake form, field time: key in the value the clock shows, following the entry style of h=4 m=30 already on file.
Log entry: h=2 m=40
